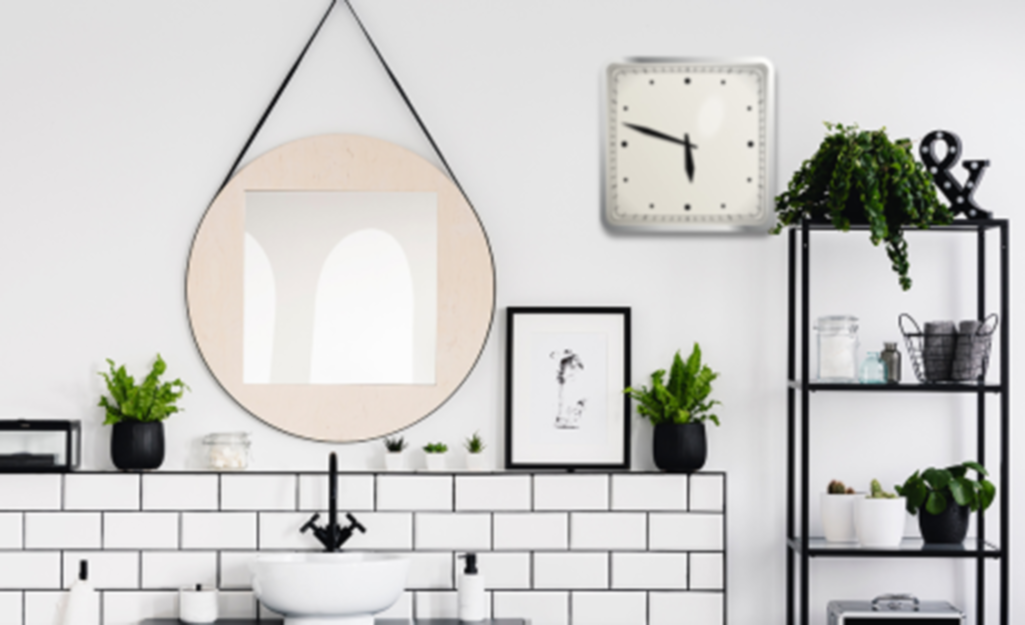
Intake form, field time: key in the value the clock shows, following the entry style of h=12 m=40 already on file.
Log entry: h=5 m=48
